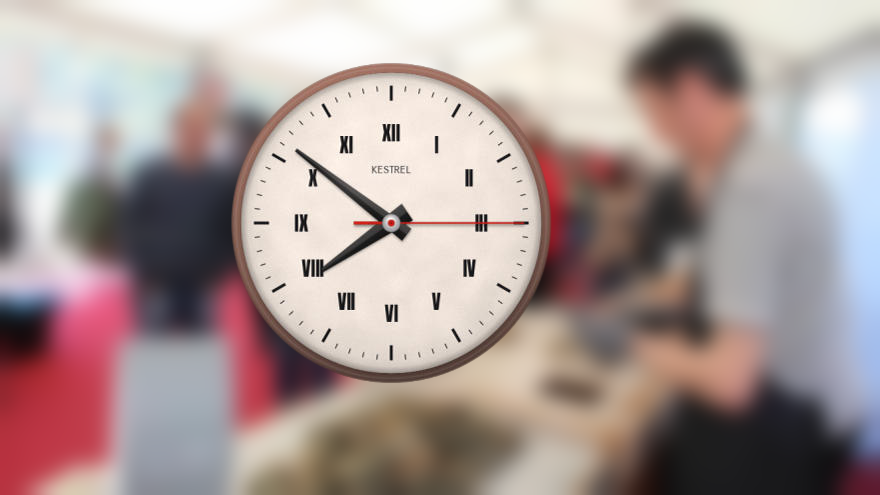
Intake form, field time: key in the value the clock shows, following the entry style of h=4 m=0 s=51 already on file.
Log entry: h=7 m=51 s=15
